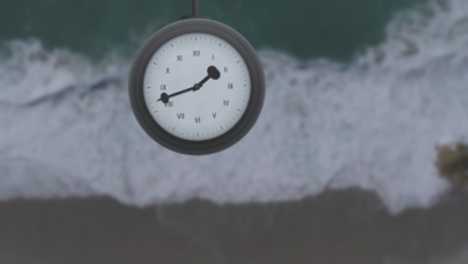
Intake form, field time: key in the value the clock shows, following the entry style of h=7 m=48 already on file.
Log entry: h=1 m=42
